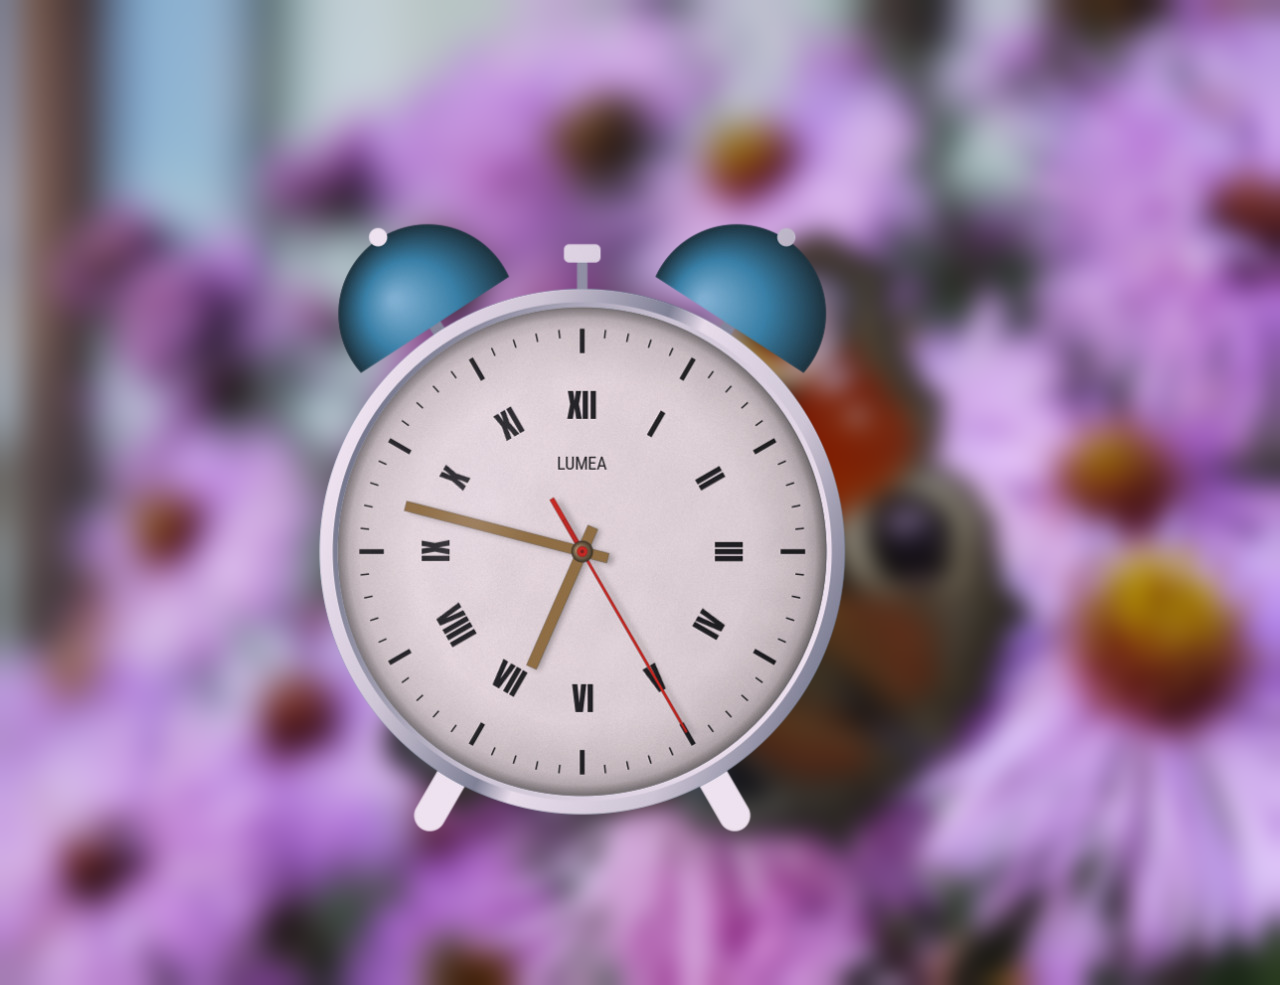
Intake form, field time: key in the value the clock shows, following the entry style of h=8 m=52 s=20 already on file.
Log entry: h=6 m=47 s=25
